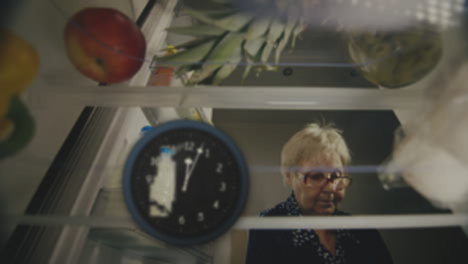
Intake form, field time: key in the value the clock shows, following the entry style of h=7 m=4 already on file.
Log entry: h=12 m=3
